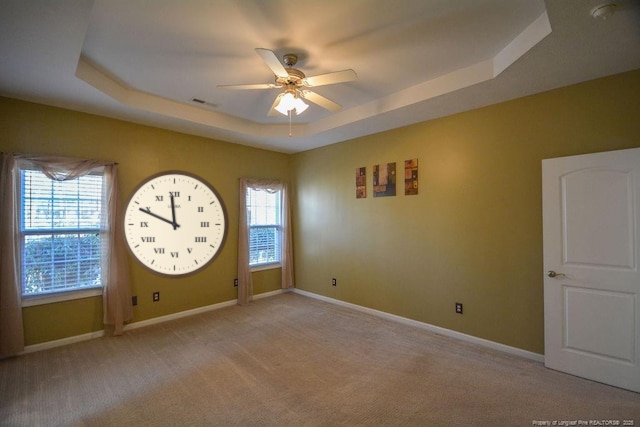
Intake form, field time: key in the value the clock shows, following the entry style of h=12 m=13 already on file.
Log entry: h=11 m=49
